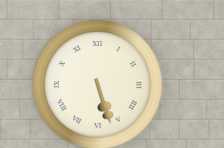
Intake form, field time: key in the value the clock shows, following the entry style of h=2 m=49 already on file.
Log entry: h=5 m=27
